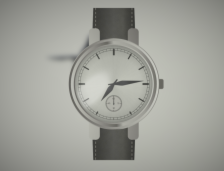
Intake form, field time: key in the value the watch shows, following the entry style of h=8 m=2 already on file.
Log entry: h=7 m=14
